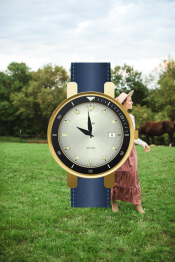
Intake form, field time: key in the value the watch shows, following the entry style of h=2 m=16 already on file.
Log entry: h=9 m=59
